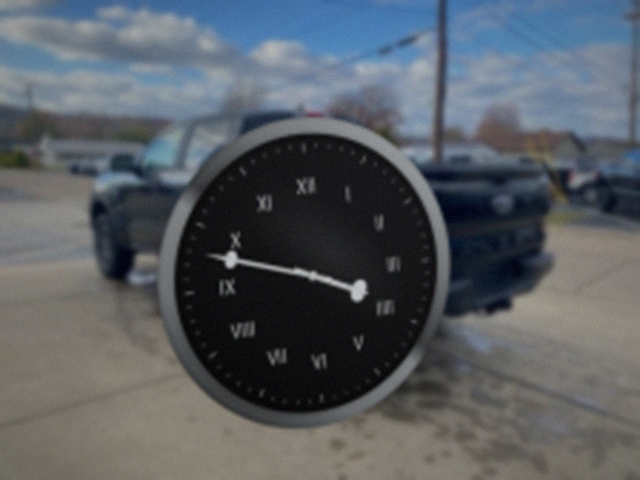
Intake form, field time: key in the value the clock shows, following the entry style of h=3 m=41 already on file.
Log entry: h=3 m=48
